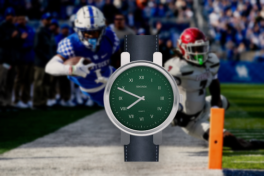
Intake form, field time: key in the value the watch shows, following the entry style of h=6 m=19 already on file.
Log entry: h=7 m=49
